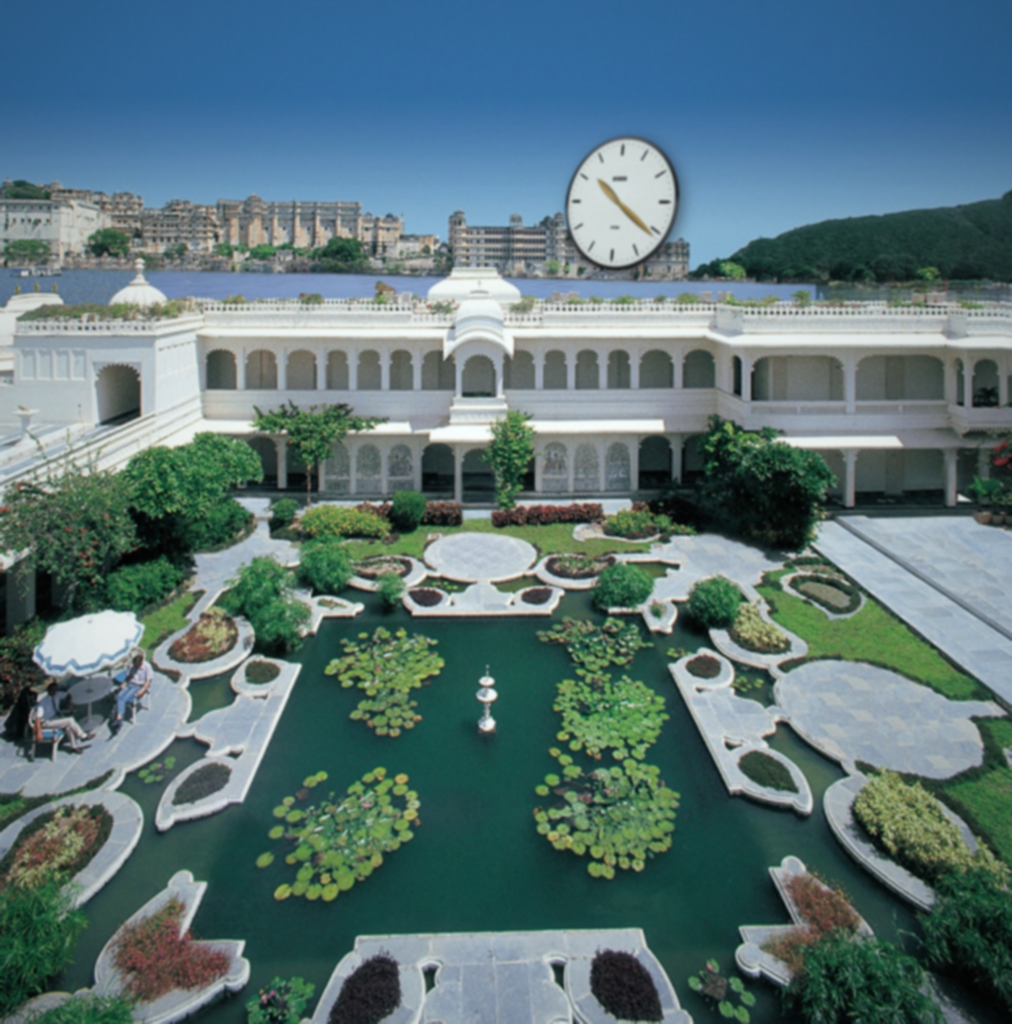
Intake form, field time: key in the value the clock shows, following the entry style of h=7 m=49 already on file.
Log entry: h=10 m=21
